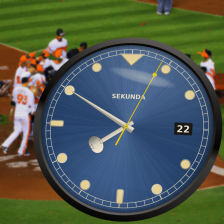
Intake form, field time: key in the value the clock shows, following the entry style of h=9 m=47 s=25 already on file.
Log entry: h=7 m=50 s=4
